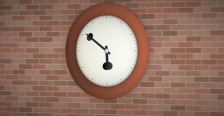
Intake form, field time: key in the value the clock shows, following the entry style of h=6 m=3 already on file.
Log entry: h=5 m=51
